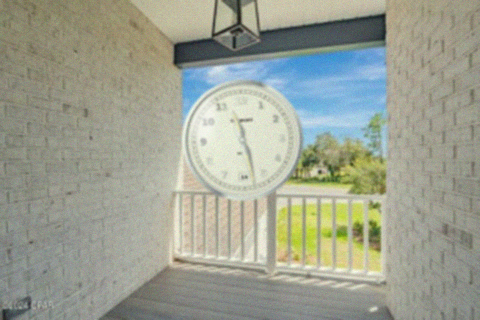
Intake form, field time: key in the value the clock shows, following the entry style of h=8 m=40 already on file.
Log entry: h=11 m=28
